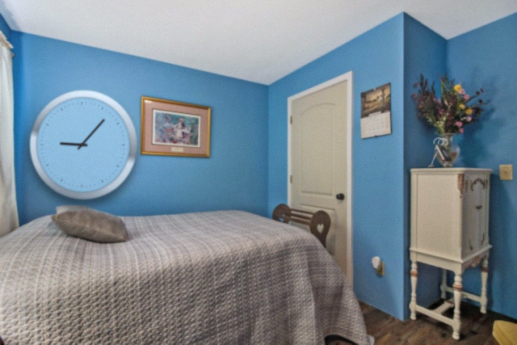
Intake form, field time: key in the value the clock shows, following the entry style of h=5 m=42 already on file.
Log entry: h=9 m=7
